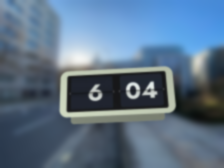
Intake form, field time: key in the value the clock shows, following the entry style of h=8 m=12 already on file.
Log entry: h=6 m=4
